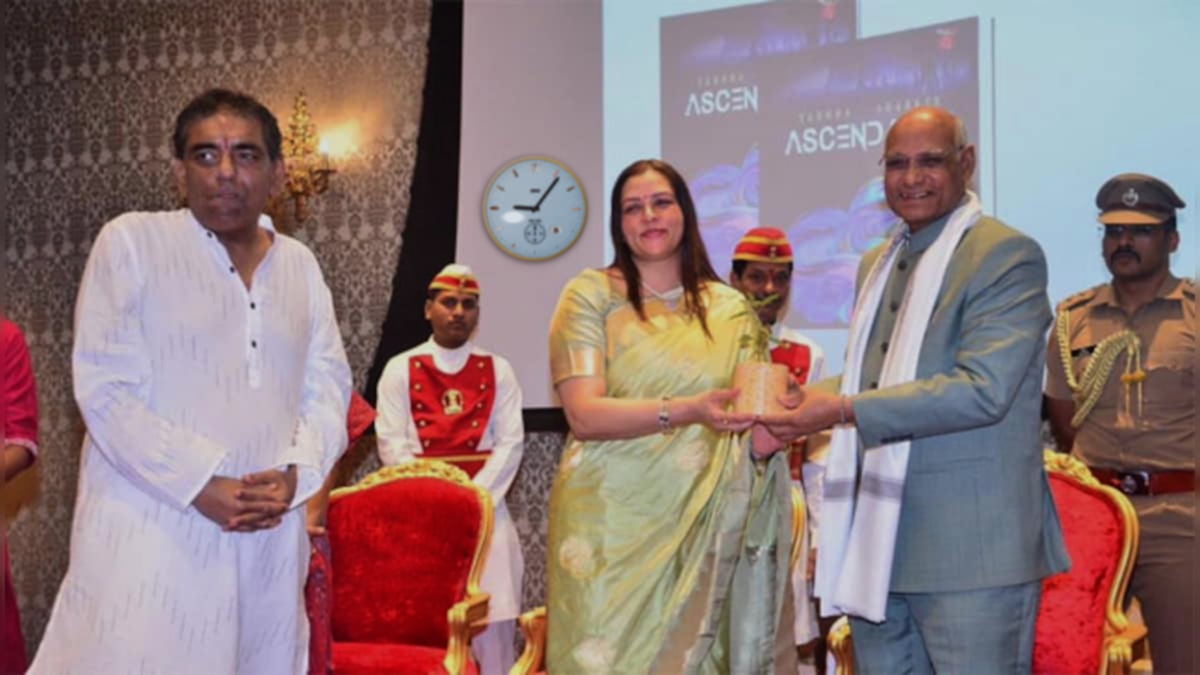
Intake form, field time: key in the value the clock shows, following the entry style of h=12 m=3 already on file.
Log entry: h=9 m=6
